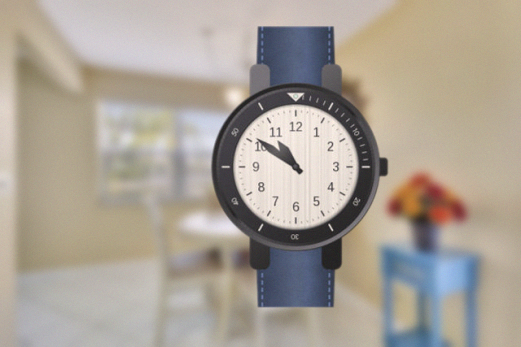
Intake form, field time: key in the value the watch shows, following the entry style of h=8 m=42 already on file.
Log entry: h=10 m=51
